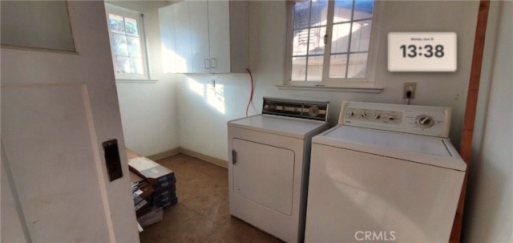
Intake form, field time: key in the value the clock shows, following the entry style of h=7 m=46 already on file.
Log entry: h=13 m=38
